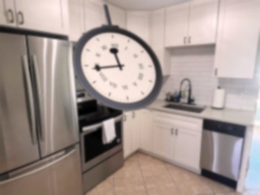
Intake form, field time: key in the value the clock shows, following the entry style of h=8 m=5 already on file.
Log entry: h=11 m=44
